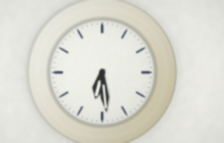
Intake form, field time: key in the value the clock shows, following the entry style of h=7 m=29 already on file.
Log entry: h=6 m=29
